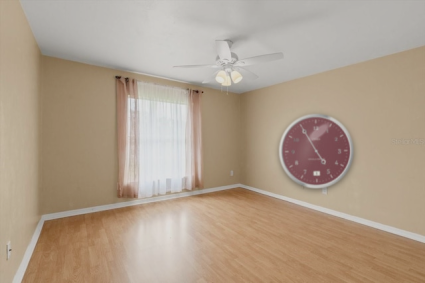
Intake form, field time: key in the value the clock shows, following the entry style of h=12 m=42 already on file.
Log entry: h=4 m=55
